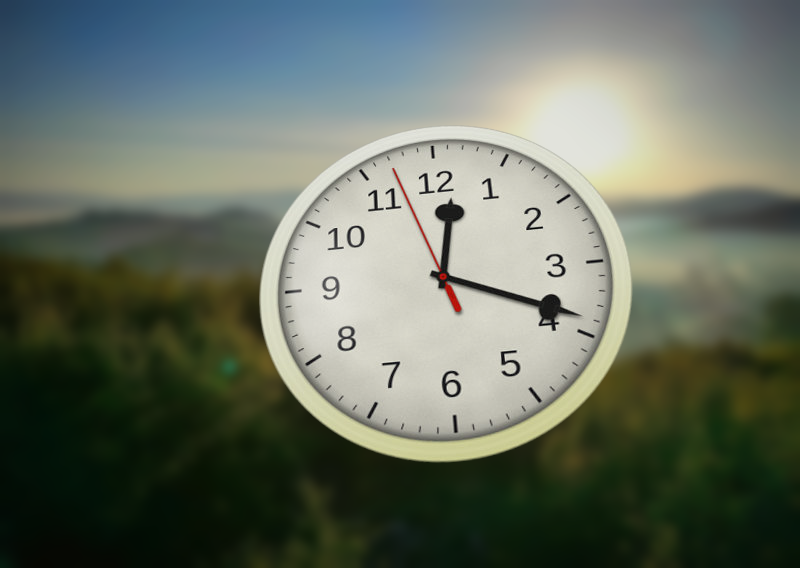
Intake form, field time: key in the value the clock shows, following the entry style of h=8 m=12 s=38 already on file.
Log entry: h=12 m=18 s=57
